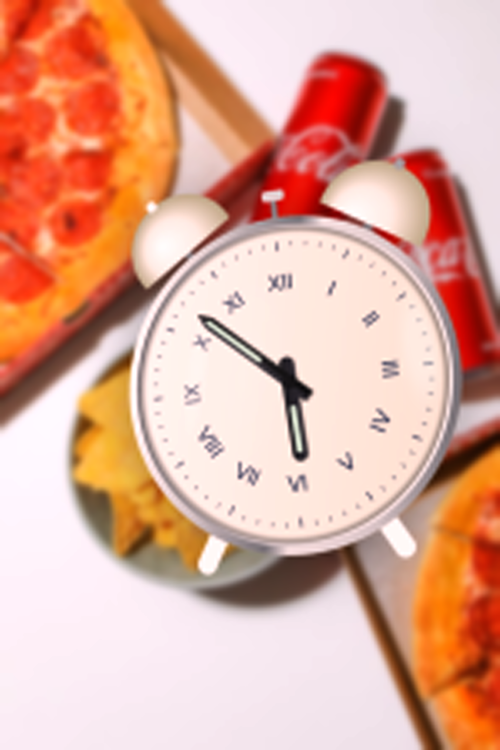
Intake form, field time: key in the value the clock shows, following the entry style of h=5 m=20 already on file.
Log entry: h=5 m=52
